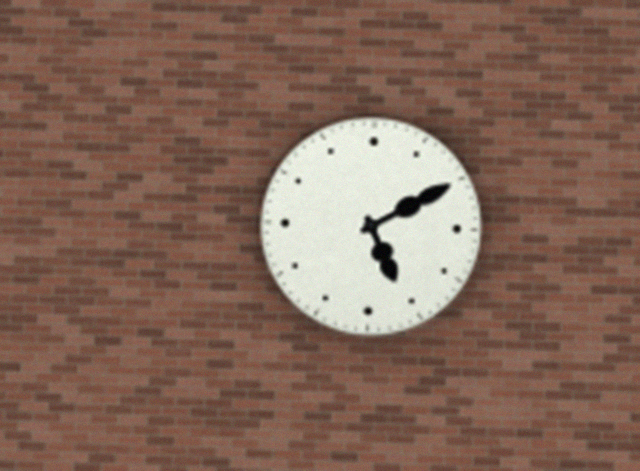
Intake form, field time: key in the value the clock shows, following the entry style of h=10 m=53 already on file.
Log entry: h=5 m=10
